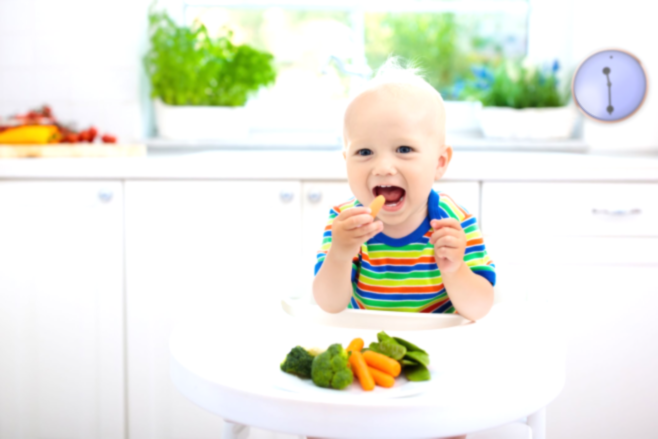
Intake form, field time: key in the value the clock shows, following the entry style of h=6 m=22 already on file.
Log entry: h=11 m=29
